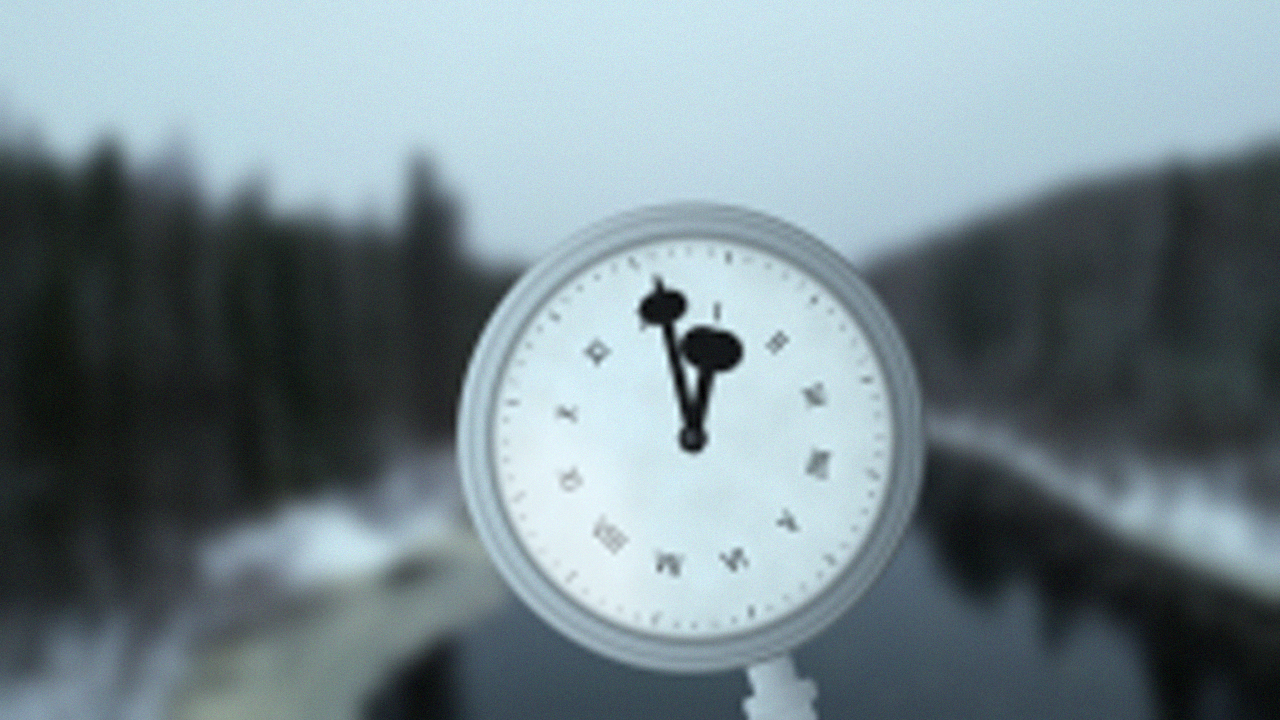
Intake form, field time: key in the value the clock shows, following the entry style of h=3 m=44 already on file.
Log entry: h=1 m=1
